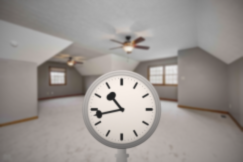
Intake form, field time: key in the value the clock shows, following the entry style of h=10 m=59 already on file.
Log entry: h=10 m=43
